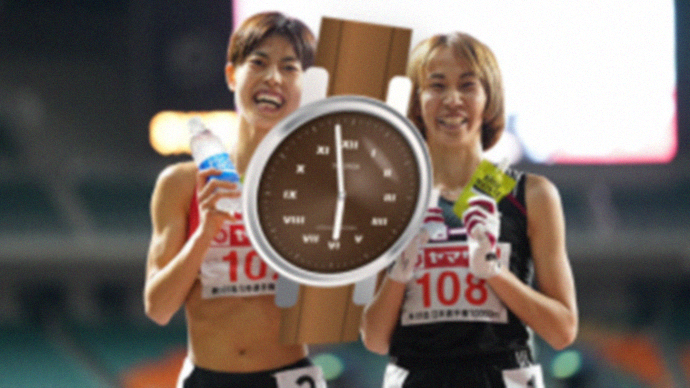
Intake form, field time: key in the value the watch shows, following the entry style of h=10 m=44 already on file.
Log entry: h=5 m=58
